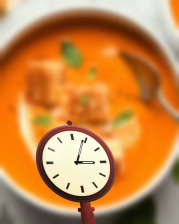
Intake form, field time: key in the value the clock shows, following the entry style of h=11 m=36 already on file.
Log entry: h=3 m=4
